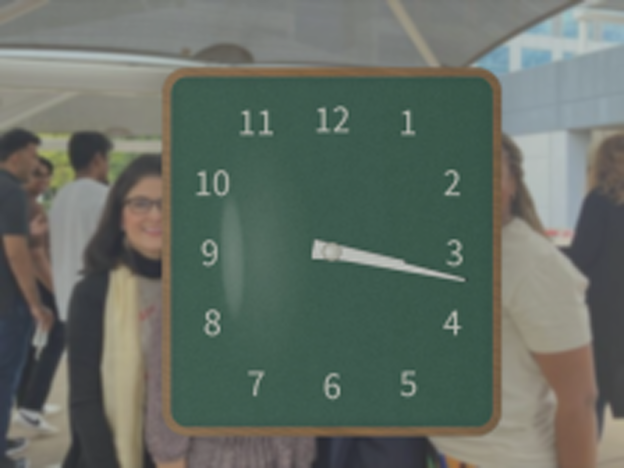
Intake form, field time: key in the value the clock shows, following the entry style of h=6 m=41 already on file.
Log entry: h=3 m=17
